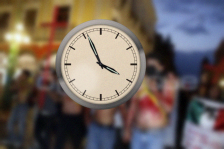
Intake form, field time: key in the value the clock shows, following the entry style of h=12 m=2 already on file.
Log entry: h=3 m=56
